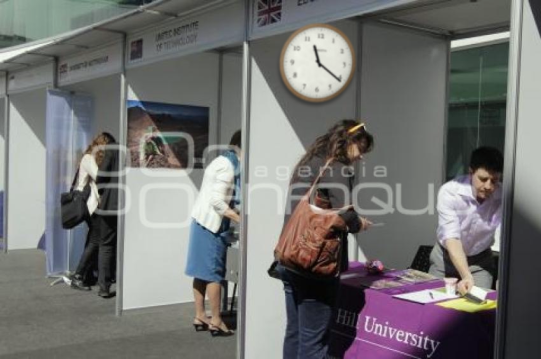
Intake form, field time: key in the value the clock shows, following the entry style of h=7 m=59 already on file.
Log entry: h=11 m=21
